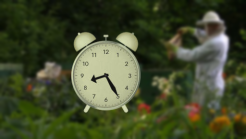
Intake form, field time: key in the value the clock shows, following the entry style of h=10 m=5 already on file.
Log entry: h=8 m=25
